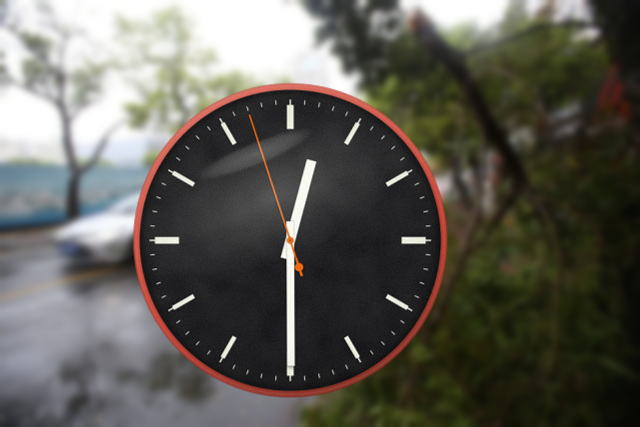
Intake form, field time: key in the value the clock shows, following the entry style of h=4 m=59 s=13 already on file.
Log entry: h=12 m=29 s=57
